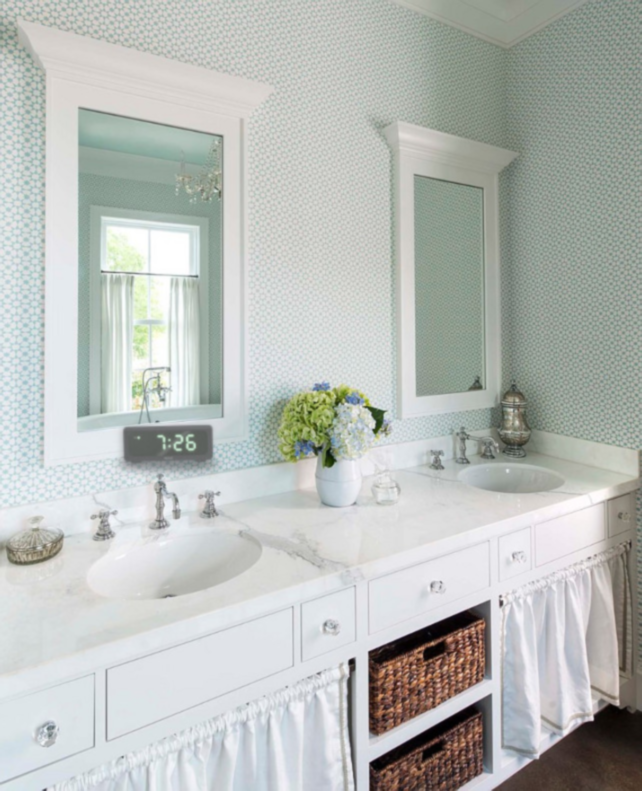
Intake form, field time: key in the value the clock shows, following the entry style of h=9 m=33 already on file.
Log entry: h=7 m=26
